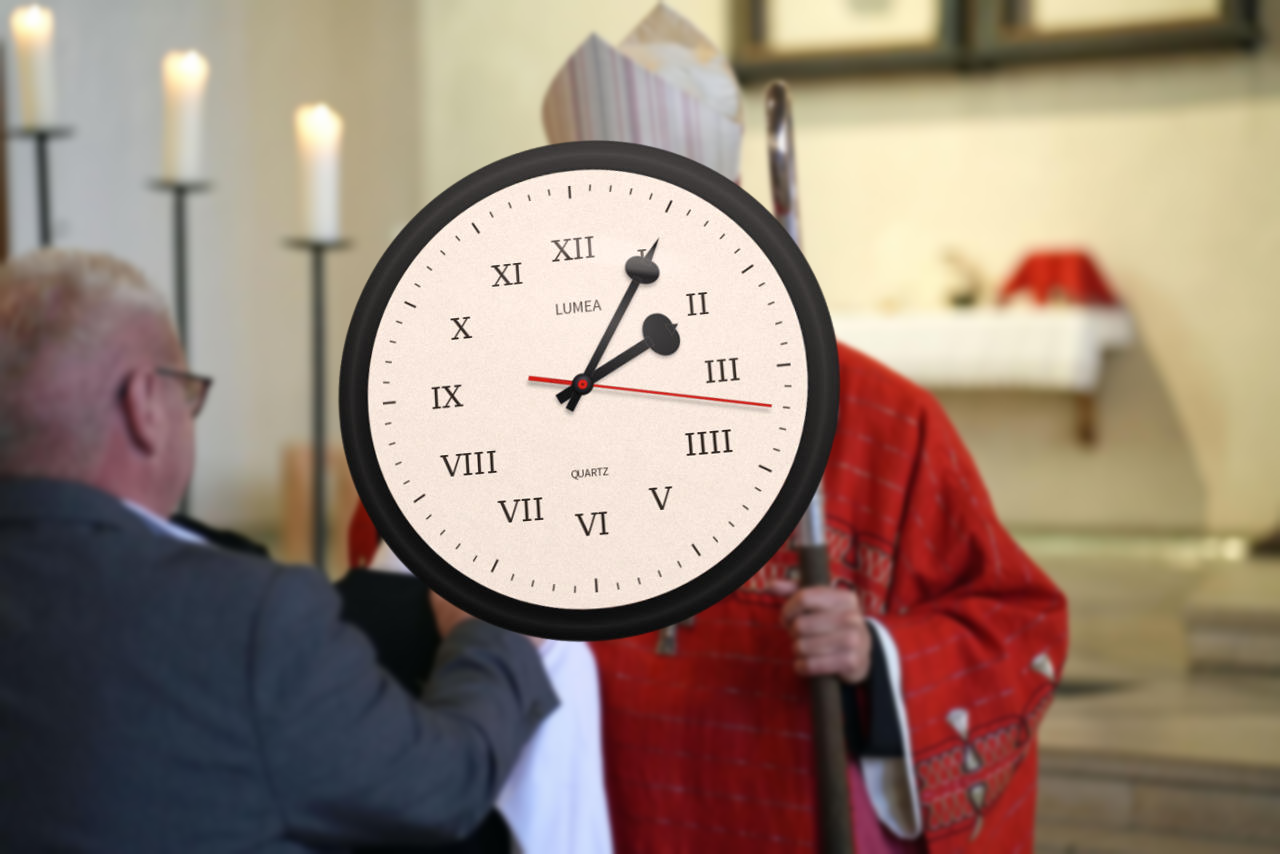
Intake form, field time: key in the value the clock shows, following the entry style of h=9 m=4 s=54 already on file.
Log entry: h=2 m=5 s=17
